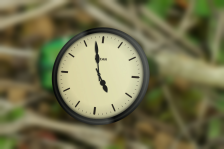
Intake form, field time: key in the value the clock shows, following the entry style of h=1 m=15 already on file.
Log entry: h=4 m=58
